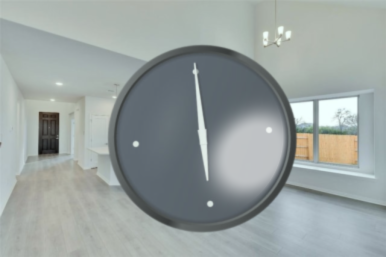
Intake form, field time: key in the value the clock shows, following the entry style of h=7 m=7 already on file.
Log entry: h=6 m=0
